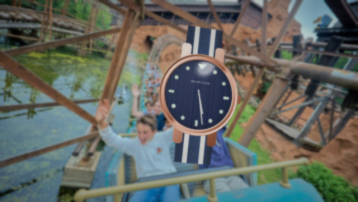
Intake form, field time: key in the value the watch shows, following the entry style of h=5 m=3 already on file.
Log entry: h=5 m=28
